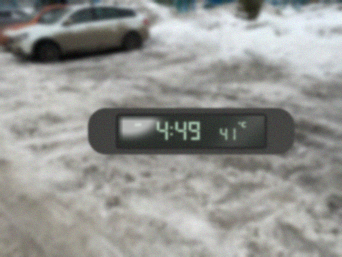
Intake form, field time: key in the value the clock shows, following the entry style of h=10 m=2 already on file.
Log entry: h=4 m=49
